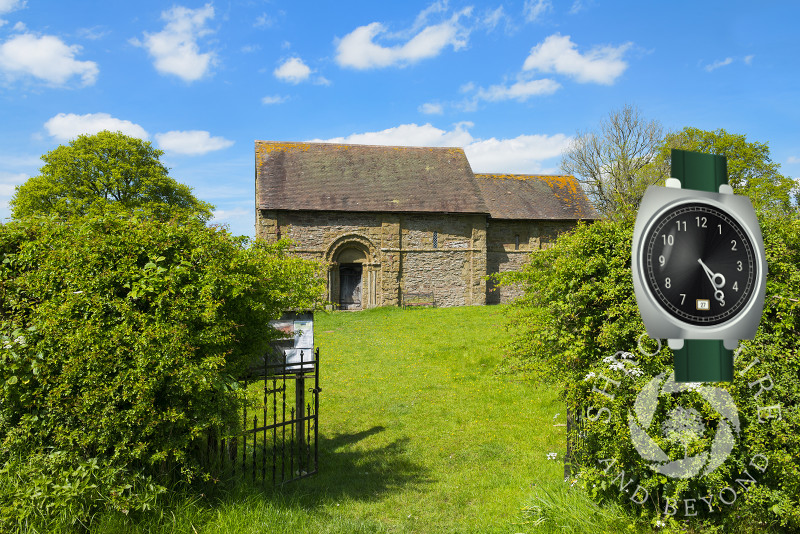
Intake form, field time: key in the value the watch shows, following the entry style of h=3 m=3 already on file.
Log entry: h=4 m=25
